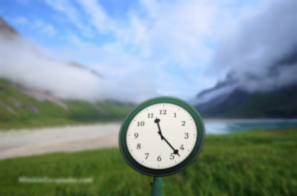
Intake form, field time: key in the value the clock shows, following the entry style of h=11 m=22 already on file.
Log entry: h=11 m=23
